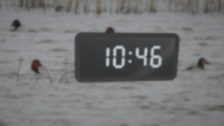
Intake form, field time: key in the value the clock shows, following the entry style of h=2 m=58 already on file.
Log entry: h=10 m=46
